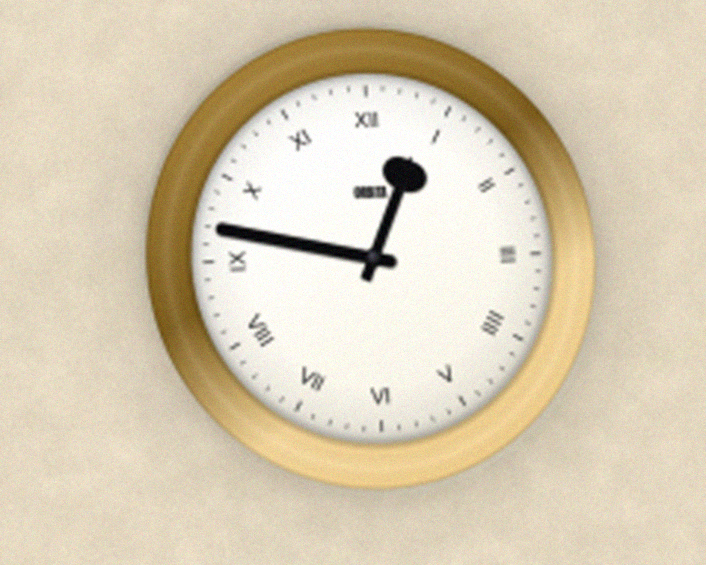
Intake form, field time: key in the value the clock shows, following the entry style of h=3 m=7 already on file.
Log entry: h=12 m=47
